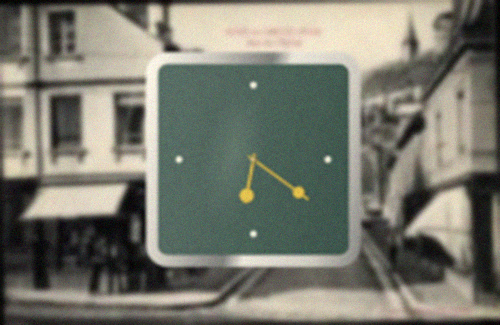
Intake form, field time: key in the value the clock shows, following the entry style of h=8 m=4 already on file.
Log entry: h=6 m=21
